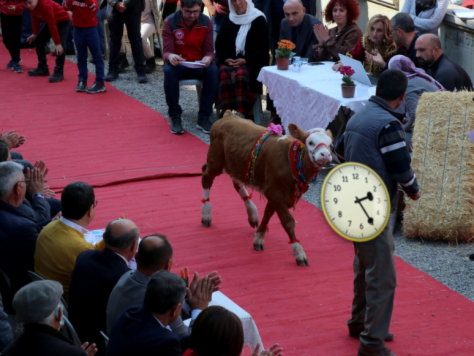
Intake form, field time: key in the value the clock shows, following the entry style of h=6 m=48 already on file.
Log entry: h=2 m=25
